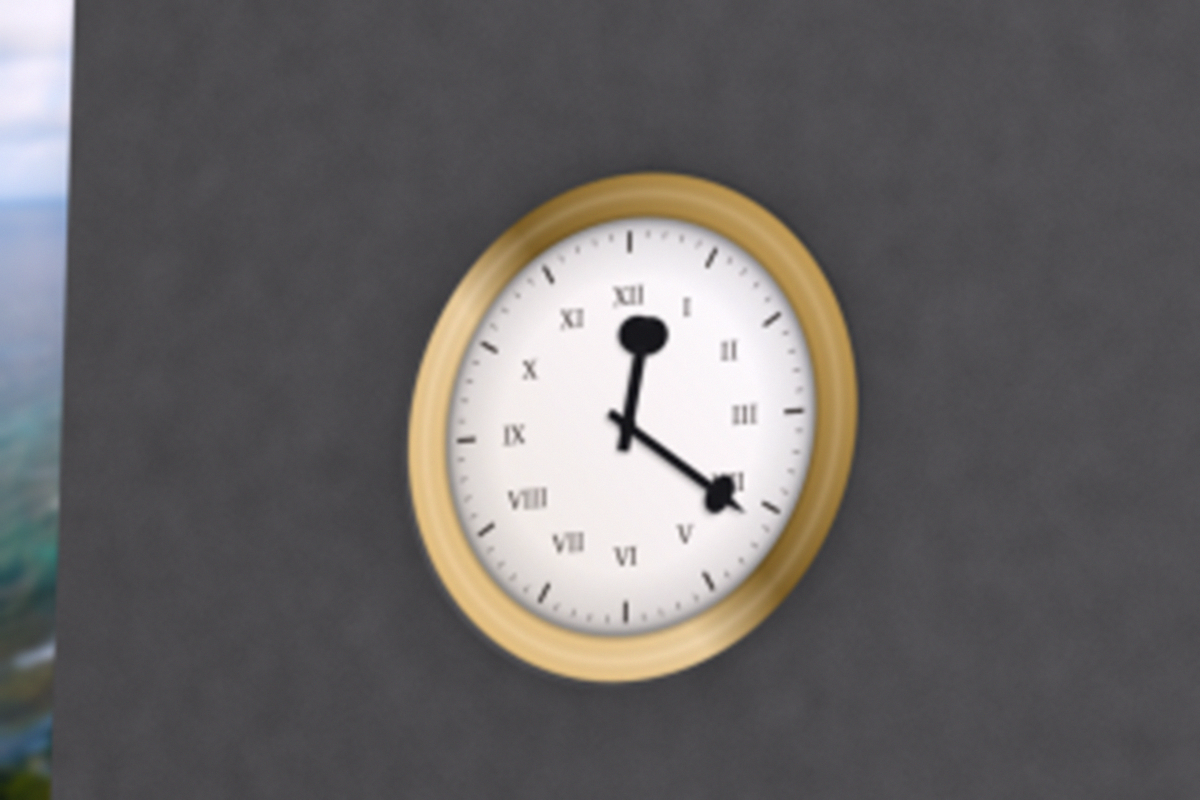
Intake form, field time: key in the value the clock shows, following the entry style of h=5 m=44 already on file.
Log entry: h=12 m=21
